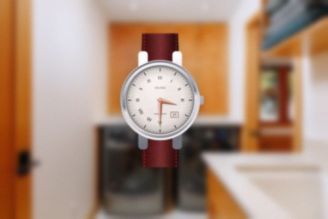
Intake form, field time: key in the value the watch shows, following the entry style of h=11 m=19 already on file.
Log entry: h=3 m=30
